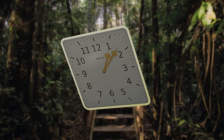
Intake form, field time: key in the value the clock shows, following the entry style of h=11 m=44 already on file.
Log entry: h=1 m=8
